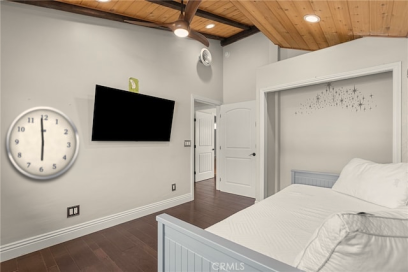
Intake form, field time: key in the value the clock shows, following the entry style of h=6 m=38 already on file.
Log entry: h=5 m=59
